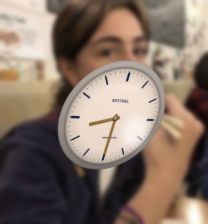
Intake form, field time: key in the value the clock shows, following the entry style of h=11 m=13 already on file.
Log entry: h=8 m=30
